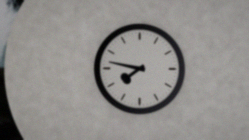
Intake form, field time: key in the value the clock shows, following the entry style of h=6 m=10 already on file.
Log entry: h=7 m=47
